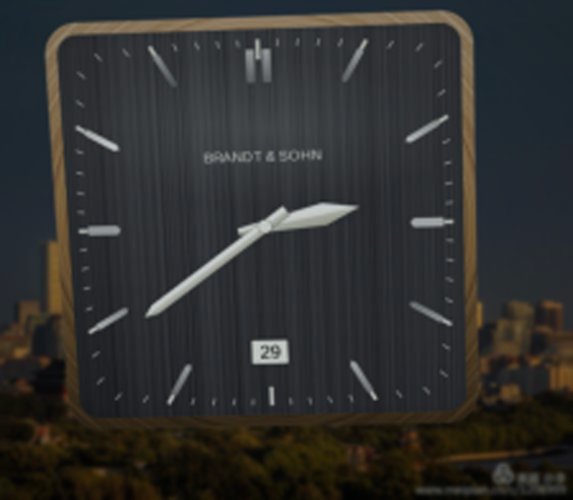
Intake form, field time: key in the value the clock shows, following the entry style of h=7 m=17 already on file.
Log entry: h=2 m=39
